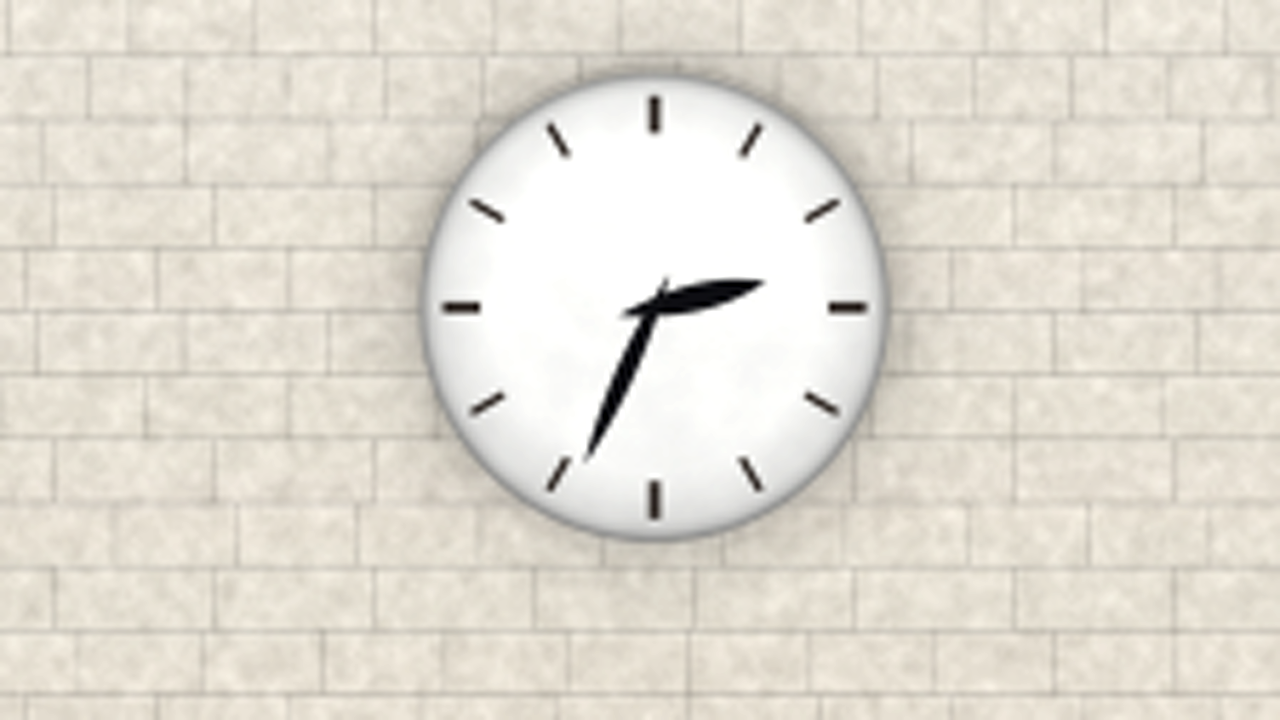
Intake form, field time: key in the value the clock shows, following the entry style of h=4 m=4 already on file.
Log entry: h=2 m=34
